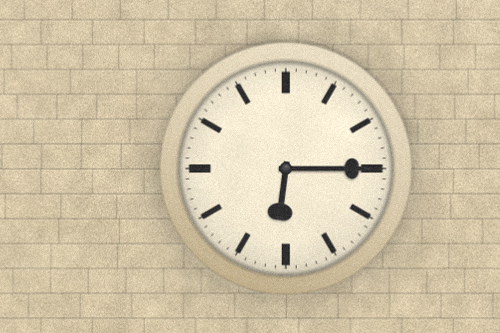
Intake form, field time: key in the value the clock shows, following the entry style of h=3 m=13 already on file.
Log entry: h=6 m=15
